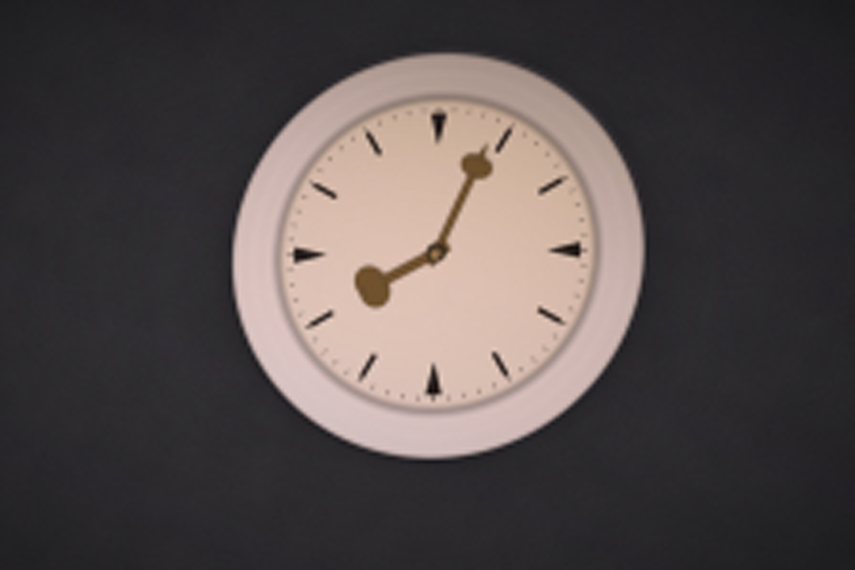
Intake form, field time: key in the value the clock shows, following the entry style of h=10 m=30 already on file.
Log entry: h=8 m=4
